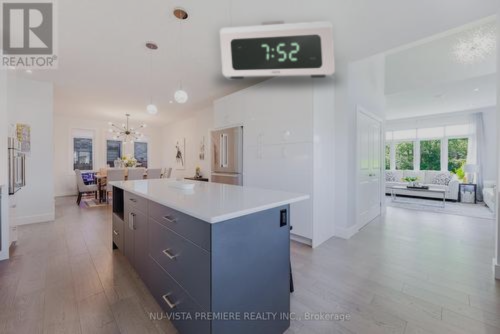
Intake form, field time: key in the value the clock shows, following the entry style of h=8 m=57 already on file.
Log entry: h=7 m=52
